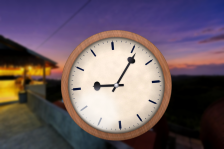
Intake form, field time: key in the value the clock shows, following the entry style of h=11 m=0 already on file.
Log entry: h=9 m=6
